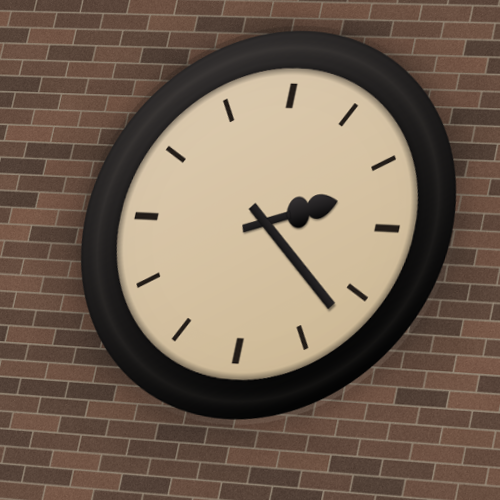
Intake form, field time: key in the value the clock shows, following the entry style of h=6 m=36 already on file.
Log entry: h=2 m=22
